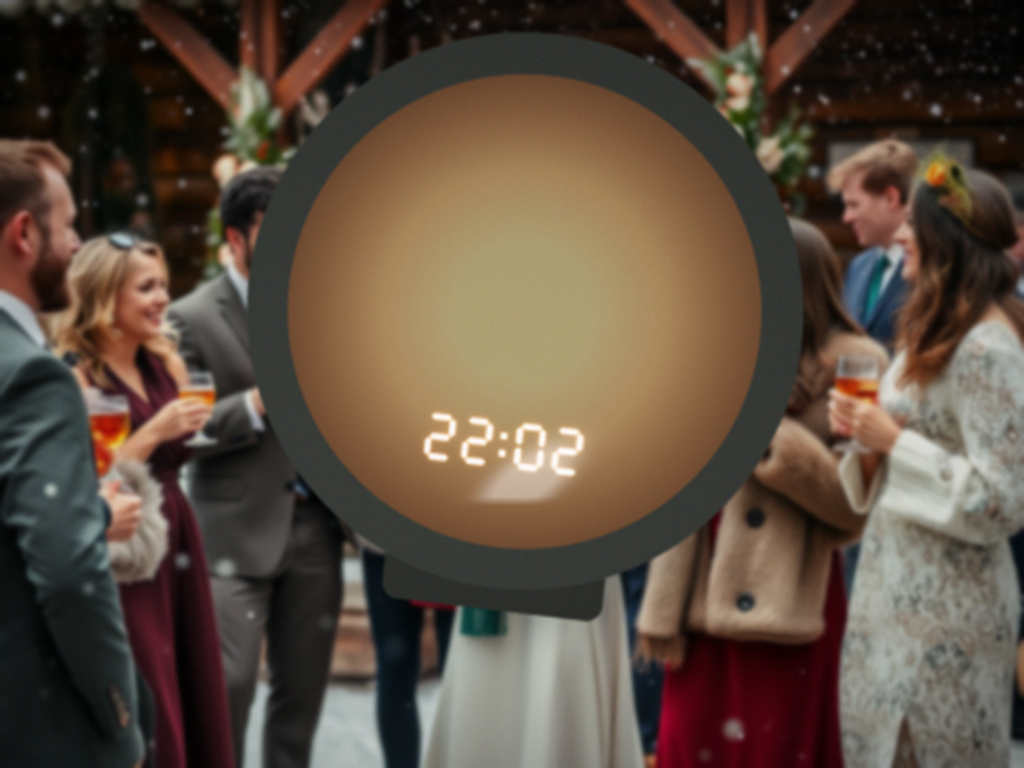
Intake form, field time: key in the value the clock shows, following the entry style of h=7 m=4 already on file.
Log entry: h=22 m=2
